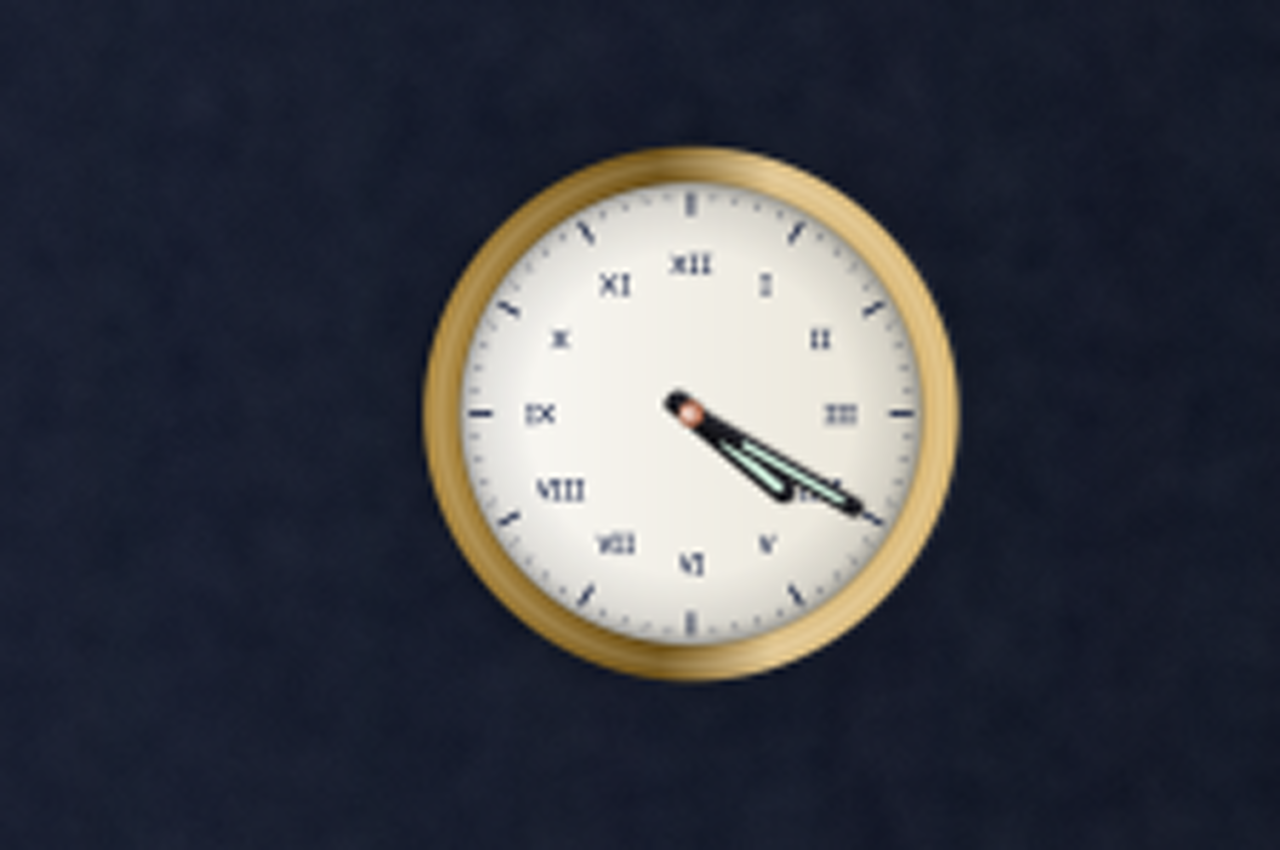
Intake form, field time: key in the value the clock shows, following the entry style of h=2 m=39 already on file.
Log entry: h=4 m=20
